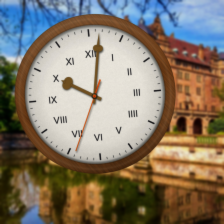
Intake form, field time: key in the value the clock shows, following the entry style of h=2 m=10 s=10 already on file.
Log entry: h=10 m=1 s=34
